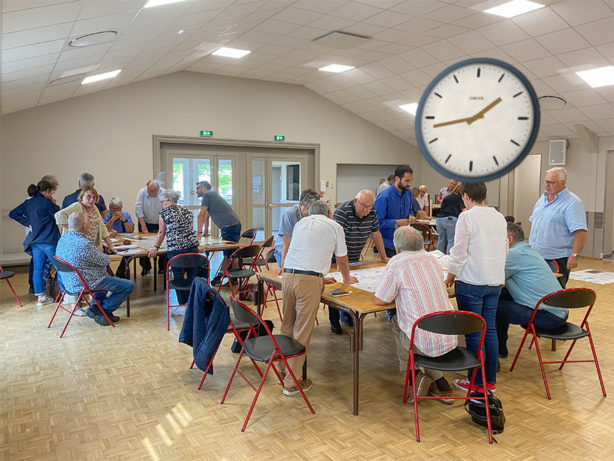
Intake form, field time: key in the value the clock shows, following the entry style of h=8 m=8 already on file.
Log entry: h=1 m=43
